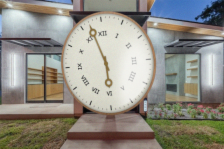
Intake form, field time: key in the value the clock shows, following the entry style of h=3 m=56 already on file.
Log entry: h=5 m=57
